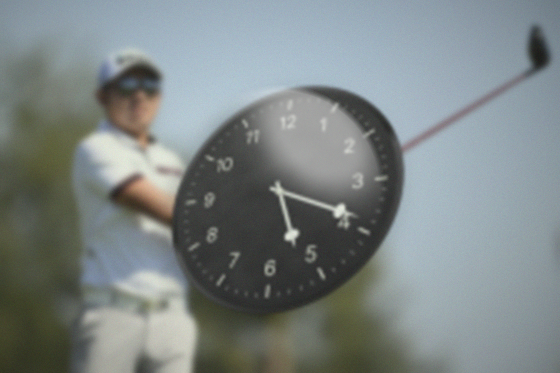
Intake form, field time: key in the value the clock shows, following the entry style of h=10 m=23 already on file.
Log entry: h=5 m=19
